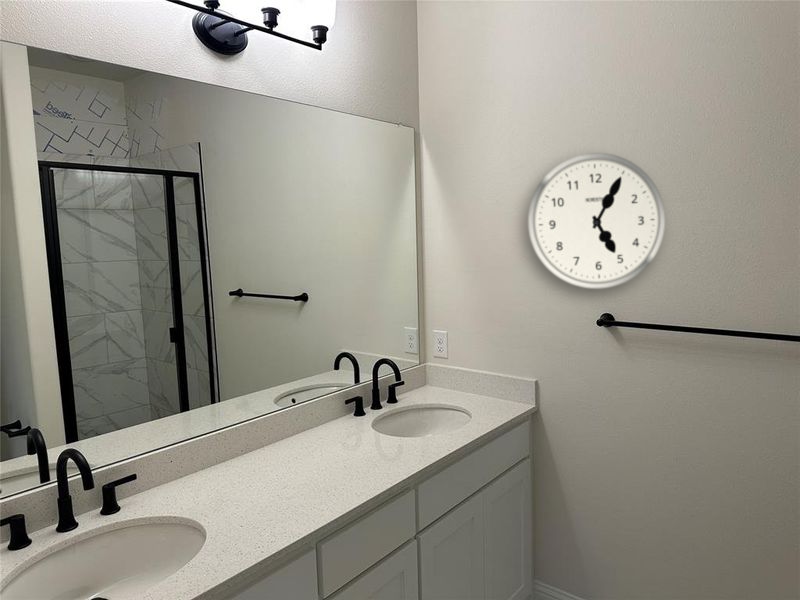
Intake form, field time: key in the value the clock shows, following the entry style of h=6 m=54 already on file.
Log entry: h=5 m=5
